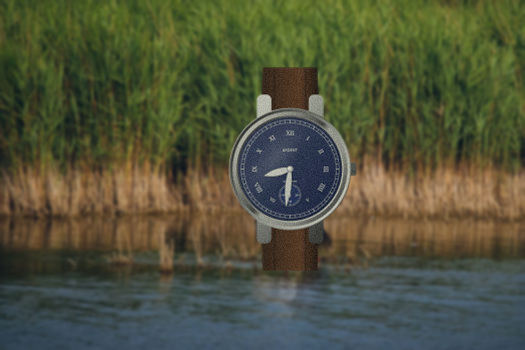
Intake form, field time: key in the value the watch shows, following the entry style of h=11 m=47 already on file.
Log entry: h=8 m=31
